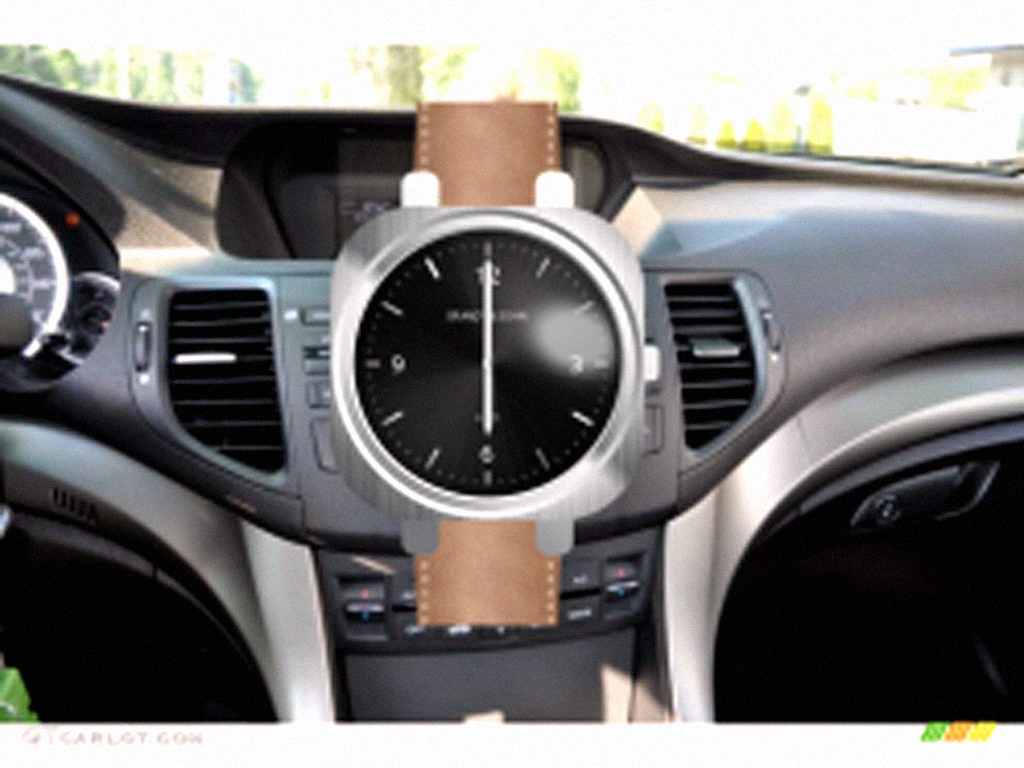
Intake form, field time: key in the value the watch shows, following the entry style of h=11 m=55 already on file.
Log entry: h=6 m=0
